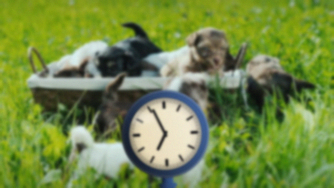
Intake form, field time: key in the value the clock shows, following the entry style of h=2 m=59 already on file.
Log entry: h=6 m=56
